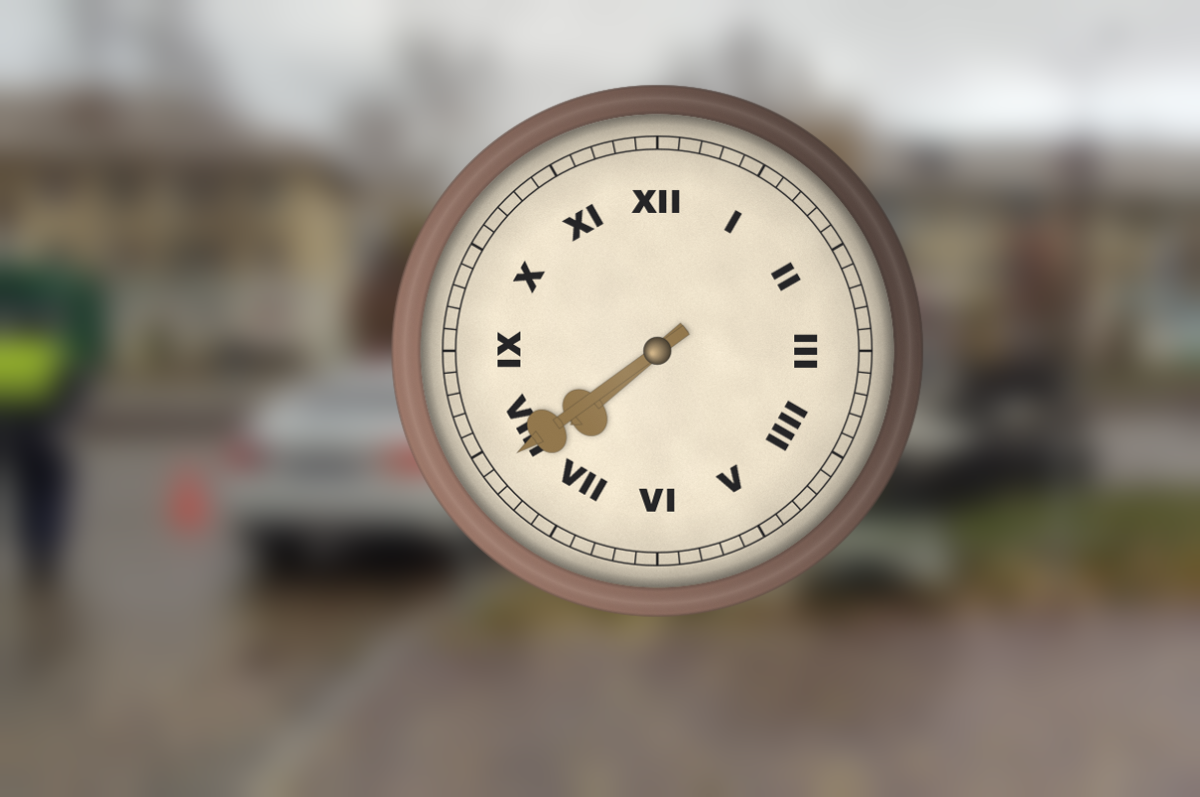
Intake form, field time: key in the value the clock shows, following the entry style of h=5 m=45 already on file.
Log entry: h=7 m=39
